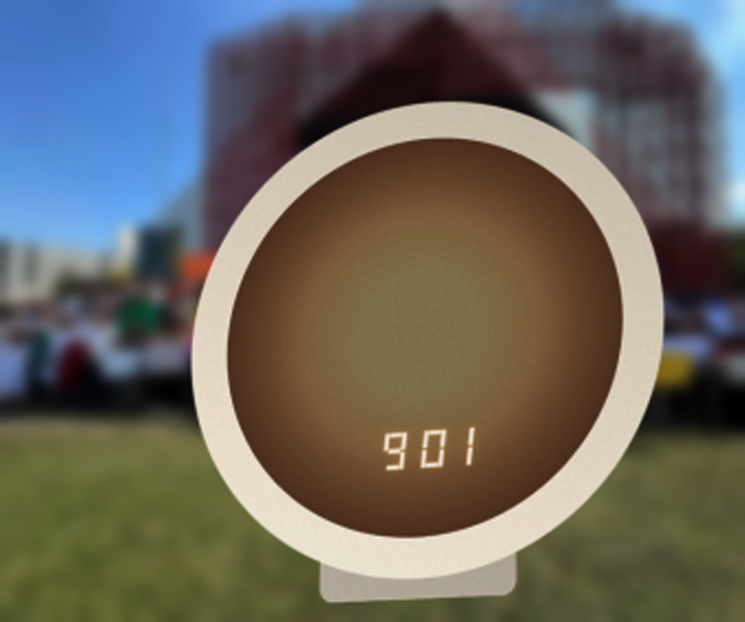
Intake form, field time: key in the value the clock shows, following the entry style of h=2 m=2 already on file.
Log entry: h=9 m=1
